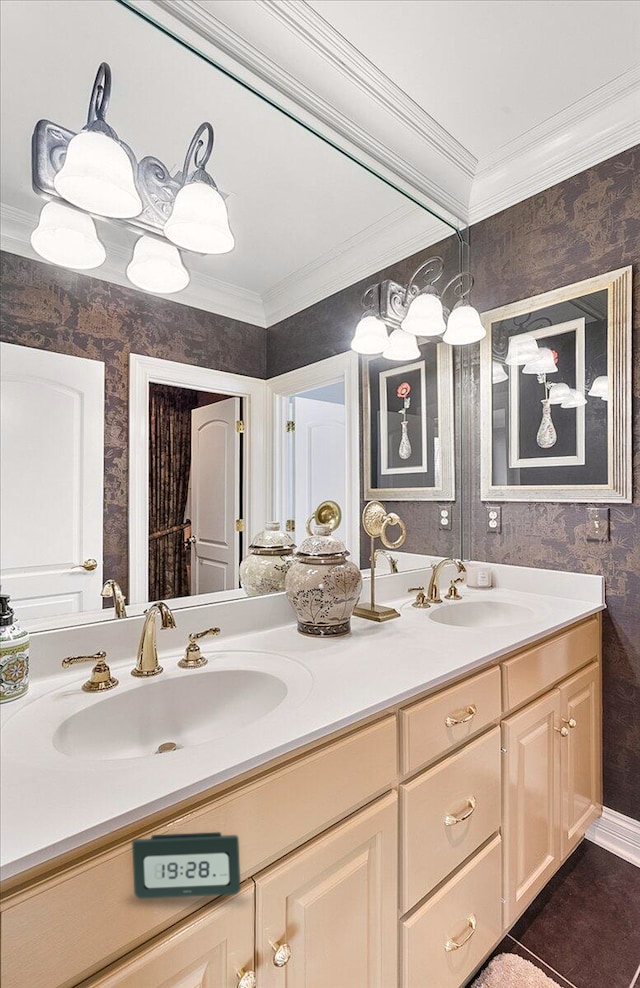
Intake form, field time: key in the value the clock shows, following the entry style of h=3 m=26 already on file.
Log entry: h=19 m=28
